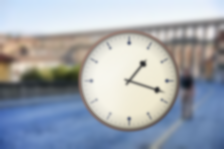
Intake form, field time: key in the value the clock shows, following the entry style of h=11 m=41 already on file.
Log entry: h=1 m=18
